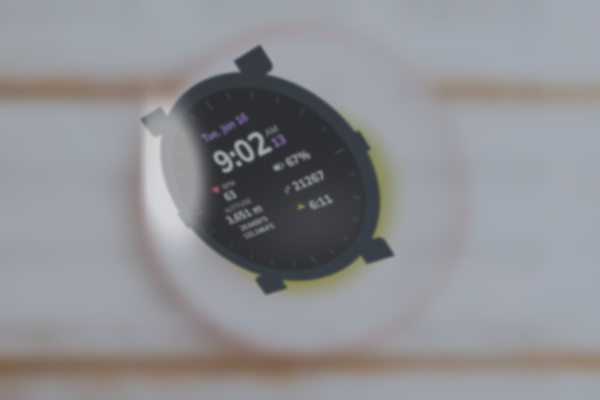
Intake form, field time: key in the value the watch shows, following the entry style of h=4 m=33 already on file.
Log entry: h=9 m=2
